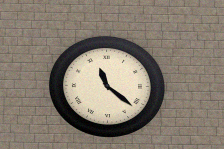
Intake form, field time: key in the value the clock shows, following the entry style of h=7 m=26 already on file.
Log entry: h=11 m=22
